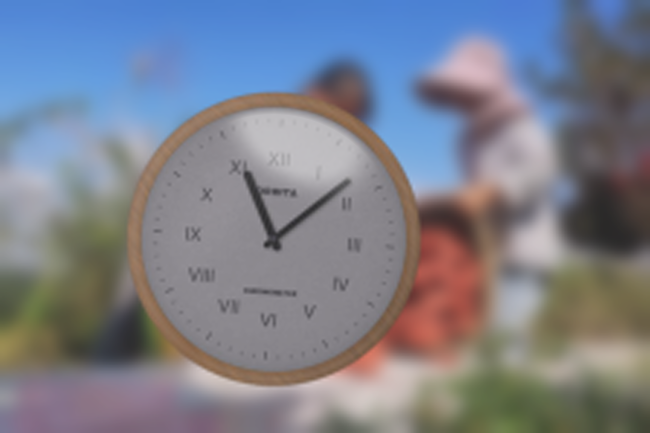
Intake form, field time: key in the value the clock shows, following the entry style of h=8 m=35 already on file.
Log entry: h=11 m=8
